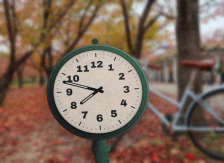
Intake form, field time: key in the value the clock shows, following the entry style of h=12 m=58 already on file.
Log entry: h=7 m=48
